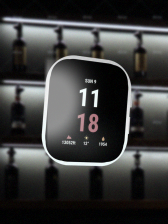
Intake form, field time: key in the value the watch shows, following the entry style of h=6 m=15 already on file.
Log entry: h=11 m=18
